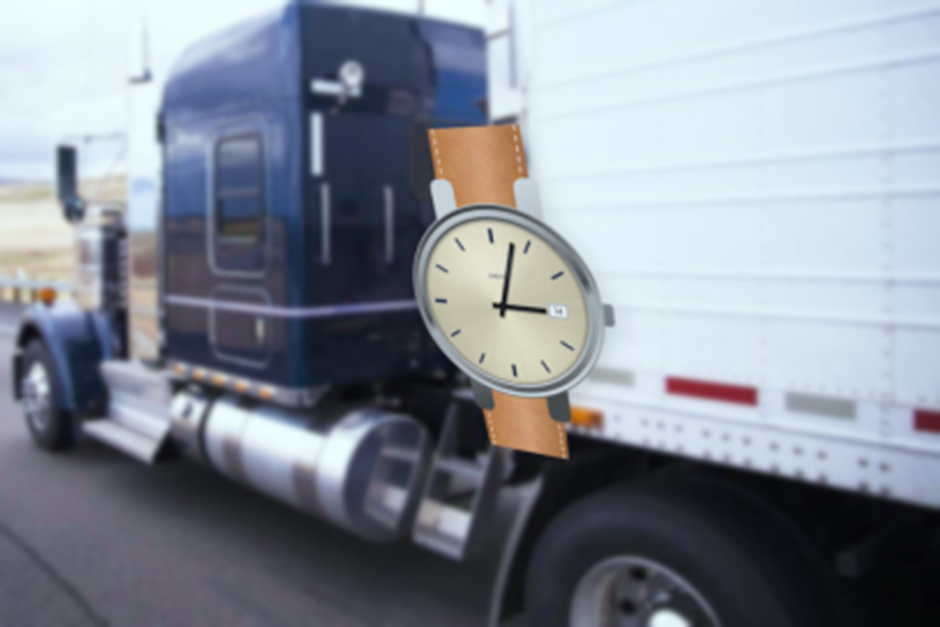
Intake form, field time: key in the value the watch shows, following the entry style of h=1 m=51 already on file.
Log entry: h=3 m=3
